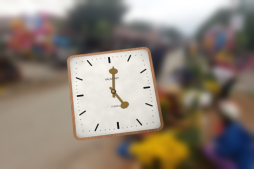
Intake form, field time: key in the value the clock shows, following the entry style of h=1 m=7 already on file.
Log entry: h=5 m=1
